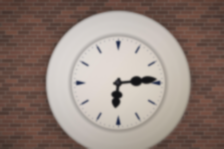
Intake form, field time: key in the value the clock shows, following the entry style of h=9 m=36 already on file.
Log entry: h=6 m=14
